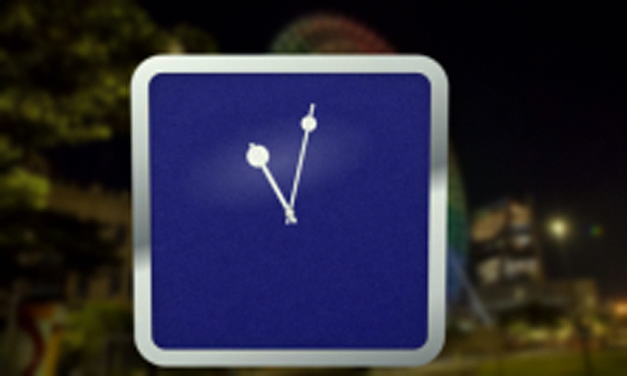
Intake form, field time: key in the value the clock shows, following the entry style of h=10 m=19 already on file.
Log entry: h=11 m=2
